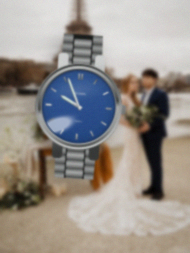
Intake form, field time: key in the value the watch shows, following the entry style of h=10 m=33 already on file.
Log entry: h=9 m=56
